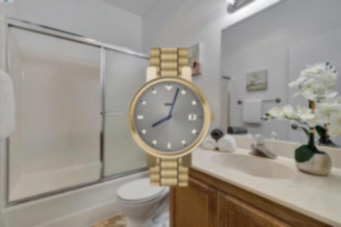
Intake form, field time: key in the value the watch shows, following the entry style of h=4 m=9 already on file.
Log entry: h=8 m=3
